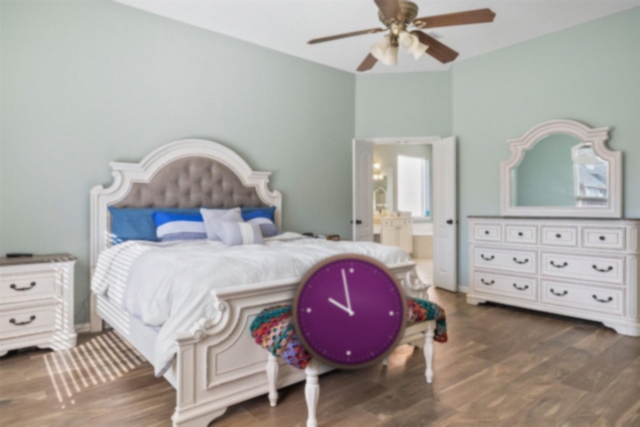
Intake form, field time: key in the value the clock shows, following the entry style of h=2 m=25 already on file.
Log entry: h=9 m=58
